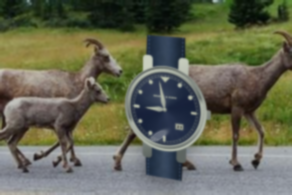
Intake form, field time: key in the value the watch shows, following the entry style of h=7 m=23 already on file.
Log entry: h=8 m=58
